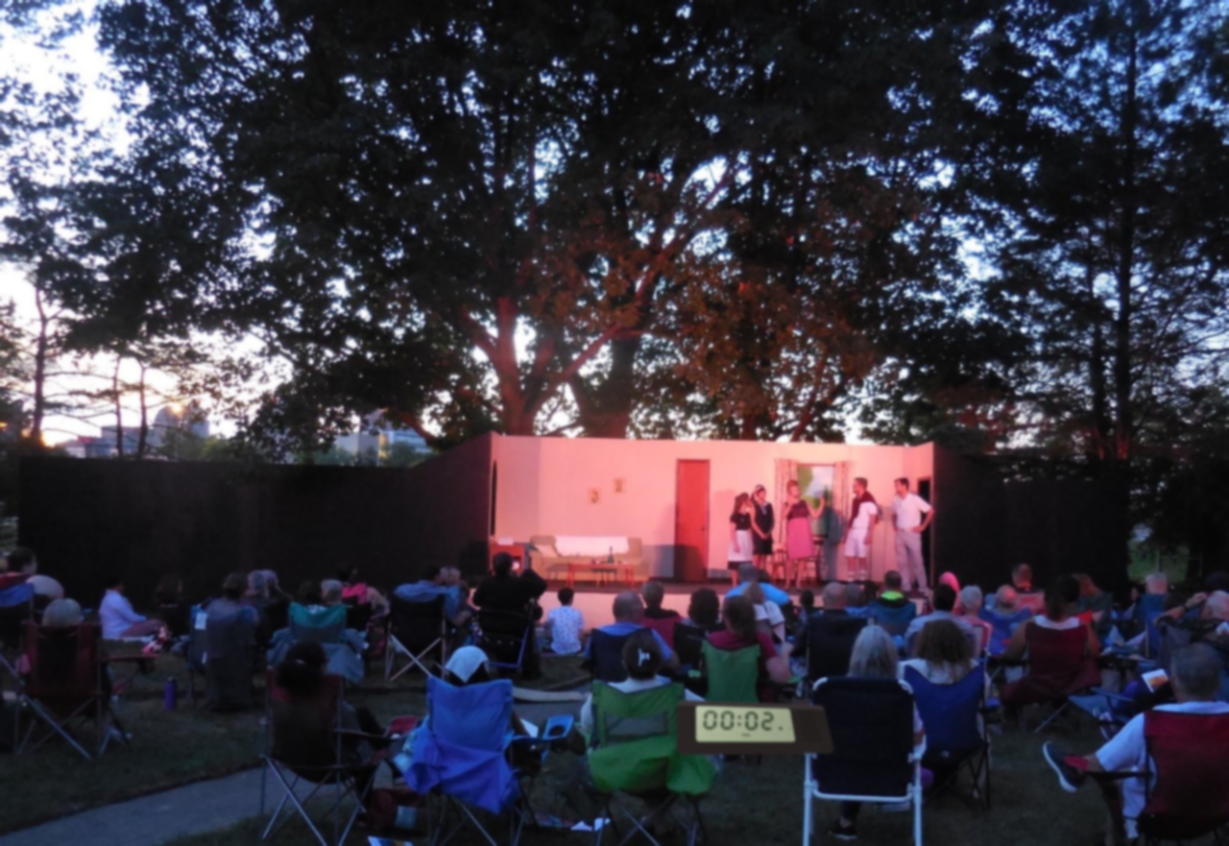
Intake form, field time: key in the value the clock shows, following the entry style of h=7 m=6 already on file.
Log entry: h=0 m=2
